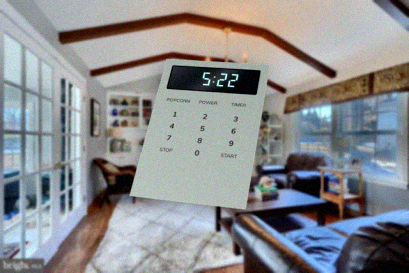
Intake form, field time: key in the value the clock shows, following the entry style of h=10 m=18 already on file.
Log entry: h=5 m=22
